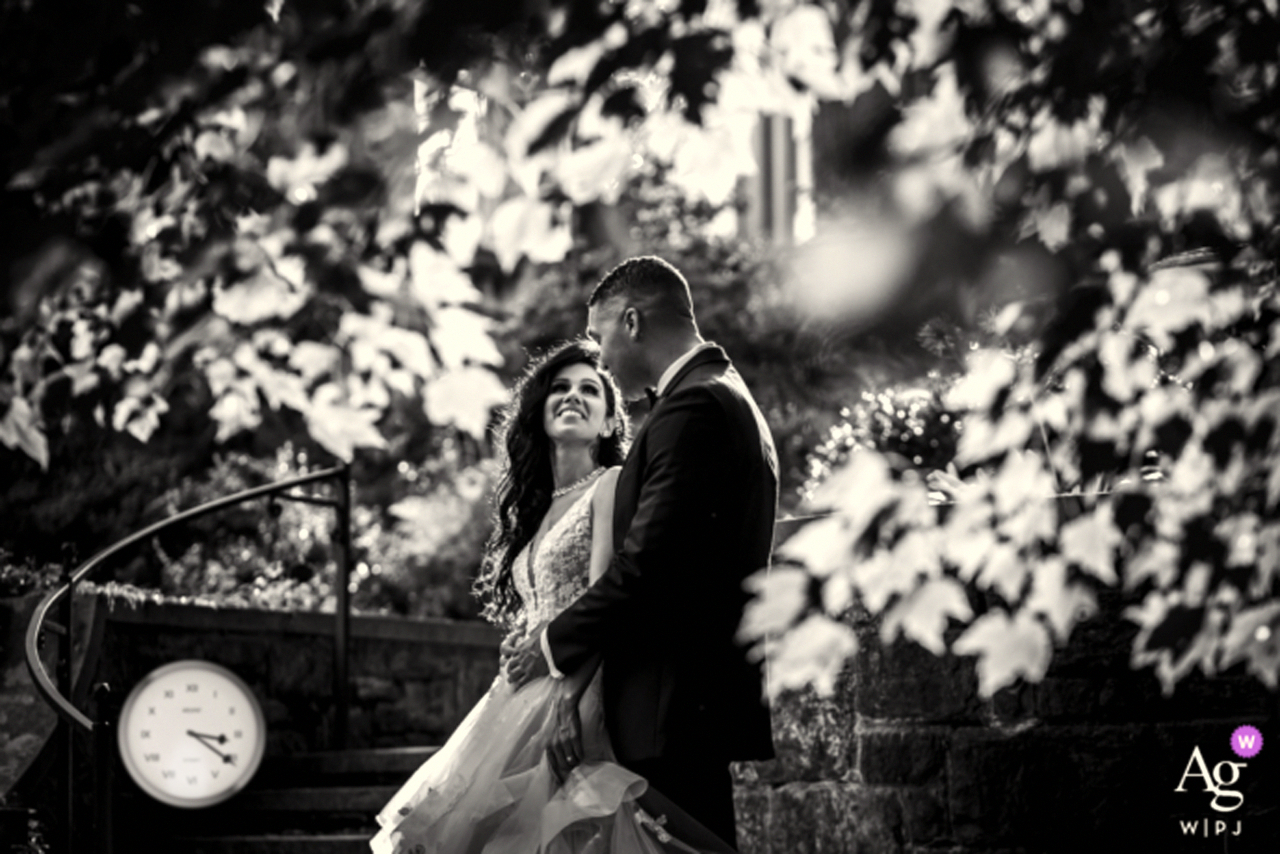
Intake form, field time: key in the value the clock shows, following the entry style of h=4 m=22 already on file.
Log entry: h=3 m=21
